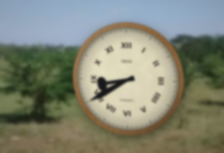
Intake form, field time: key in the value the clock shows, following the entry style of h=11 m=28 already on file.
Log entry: h=8 m=40
